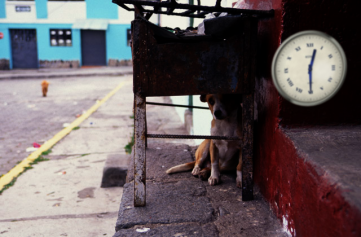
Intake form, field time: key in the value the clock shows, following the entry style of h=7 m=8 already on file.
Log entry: h=12 m=30
